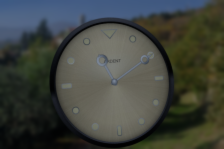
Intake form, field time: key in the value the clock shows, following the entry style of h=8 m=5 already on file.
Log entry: h=11 m=10
